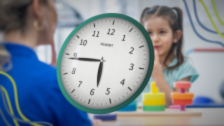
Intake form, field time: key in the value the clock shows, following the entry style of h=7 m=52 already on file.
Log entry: h=5 m=44
